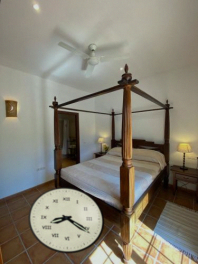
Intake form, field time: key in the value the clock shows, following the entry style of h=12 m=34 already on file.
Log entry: h=8 m=21
